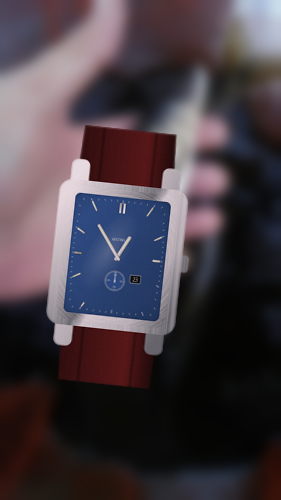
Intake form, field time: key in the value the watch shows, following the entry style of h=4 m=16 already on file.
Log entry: h=12 m=54
